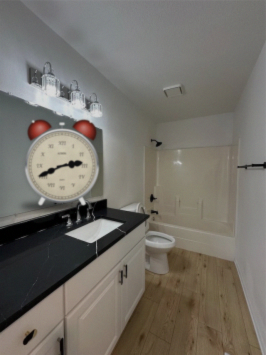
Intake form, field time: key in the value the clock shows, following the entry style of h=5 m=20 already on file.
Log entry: h=2 m=41
